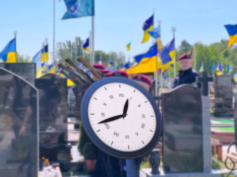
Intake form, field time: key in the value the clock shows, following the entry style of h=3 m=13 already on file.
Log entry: h=12 m=42
